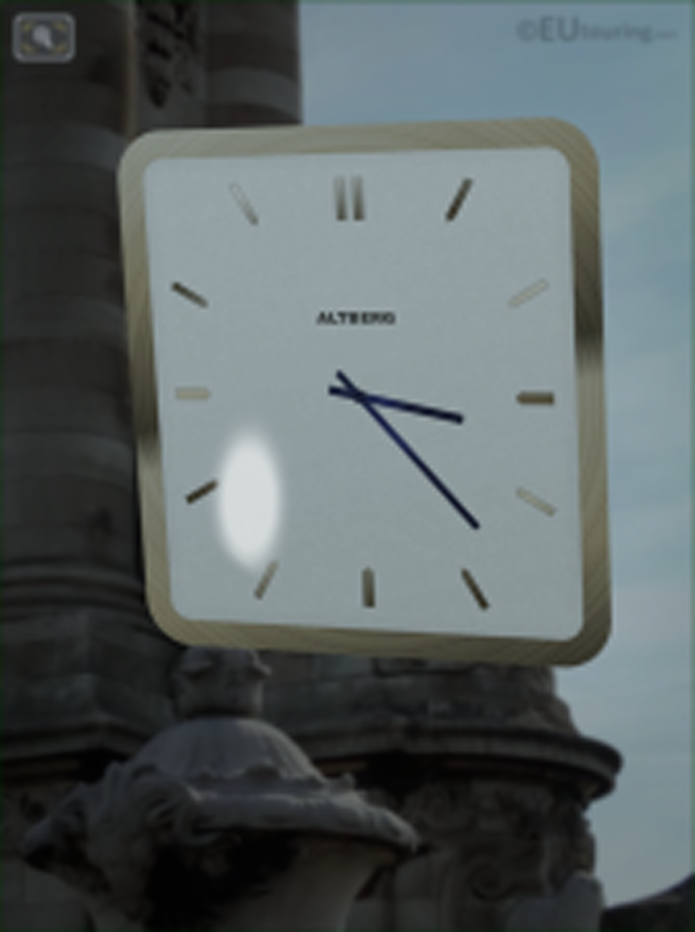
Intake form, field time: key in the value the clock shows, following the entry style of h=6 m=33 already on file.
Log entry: h=3 m=23
